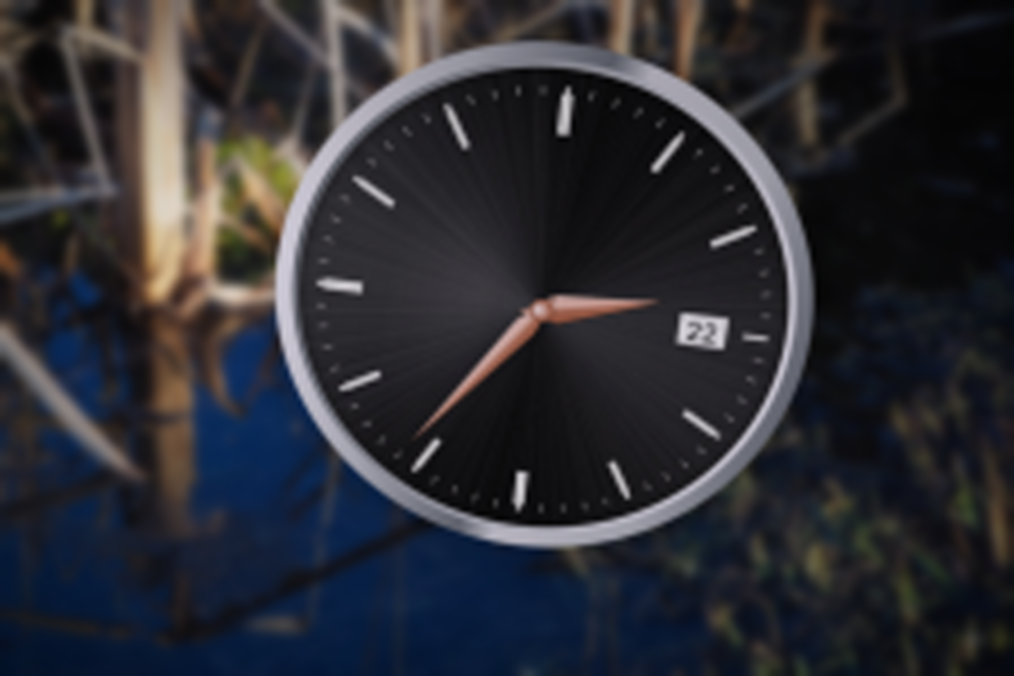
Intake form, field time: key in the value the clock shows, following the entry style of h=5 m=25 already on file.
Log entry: h=2 m=36
